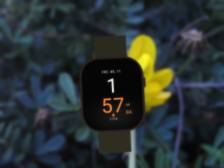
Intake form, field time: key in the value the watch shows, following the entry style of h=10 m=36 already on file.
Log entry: h=1 m=57
